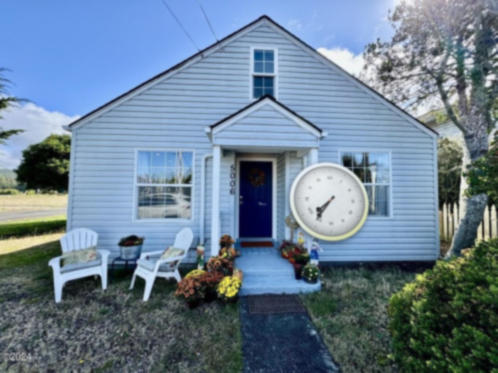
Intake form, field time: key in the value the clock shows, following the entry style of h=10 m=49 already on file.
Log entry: h=7 m=36
